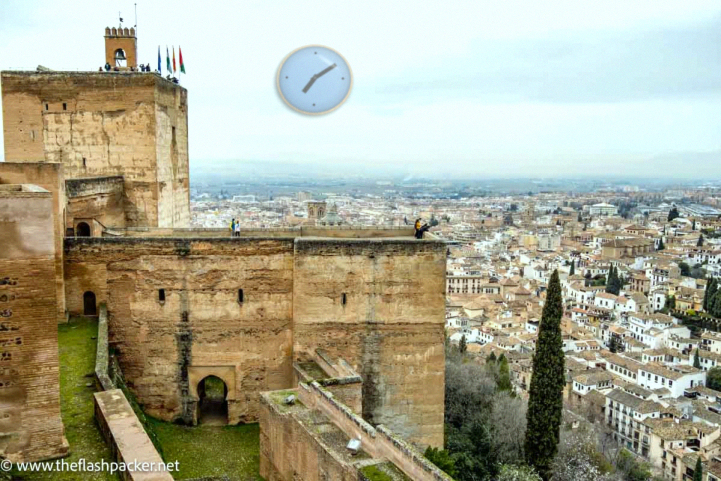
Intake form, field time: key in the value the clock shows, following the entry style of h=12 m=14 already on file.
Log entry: h=7 m=9
